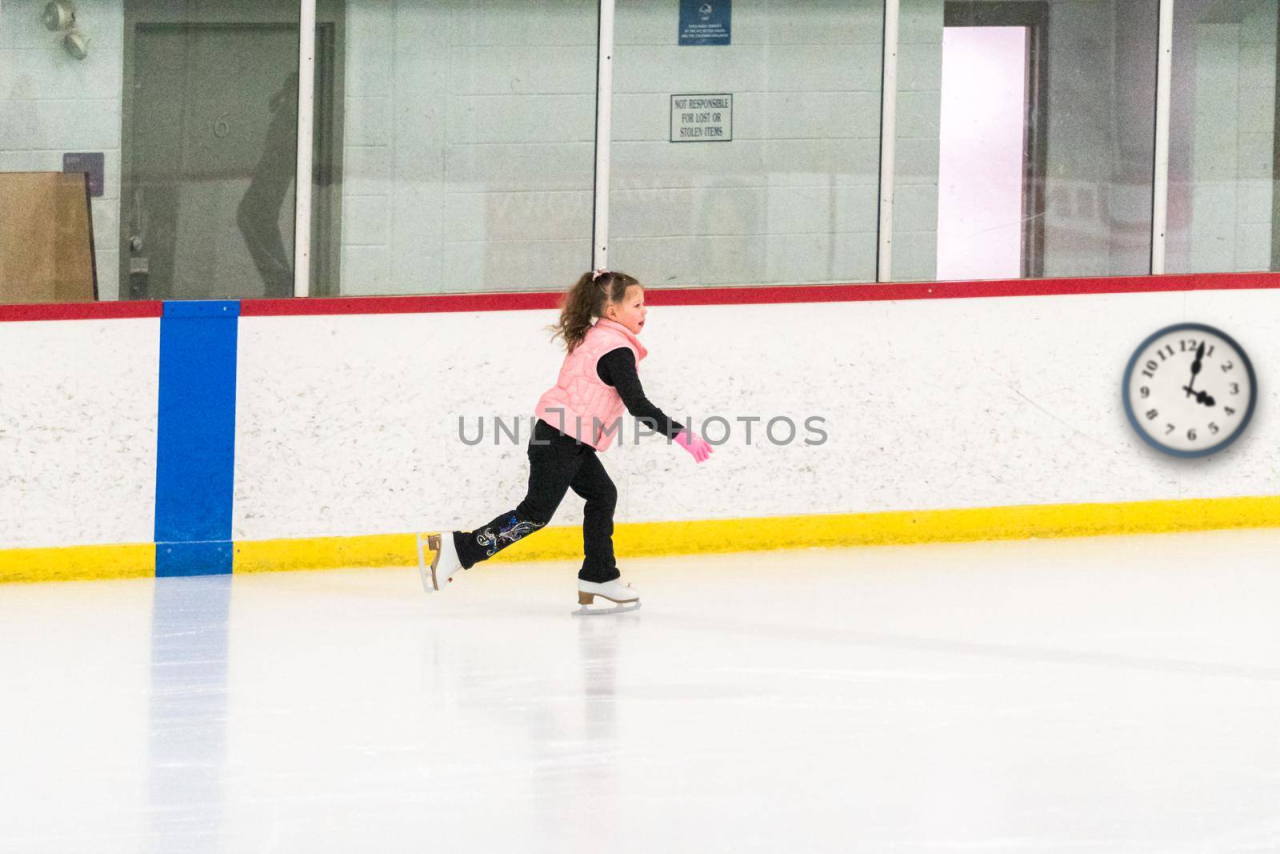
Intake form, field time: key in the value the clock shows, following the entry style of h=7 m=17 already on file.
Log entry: h=4 m=3
